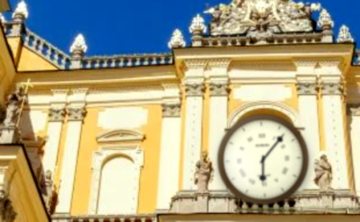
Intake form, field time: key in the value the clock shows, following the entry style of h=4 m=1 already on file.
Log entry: h=6 m=7
